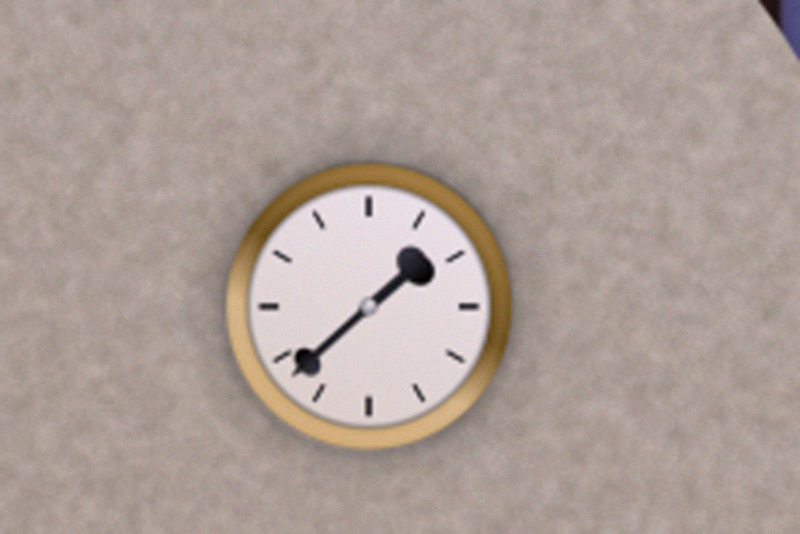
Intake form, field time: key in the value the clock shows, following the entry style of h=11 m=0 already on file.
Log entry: h=1 m=38
